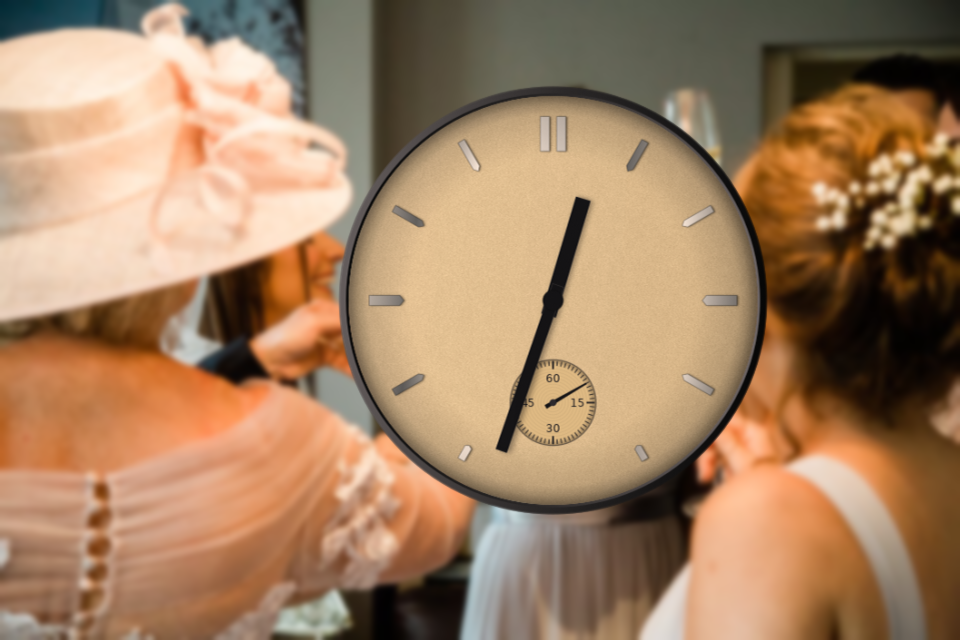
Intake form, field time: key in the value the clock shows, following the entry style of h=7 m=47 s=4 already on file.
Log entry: h=12 m=33 s=10
